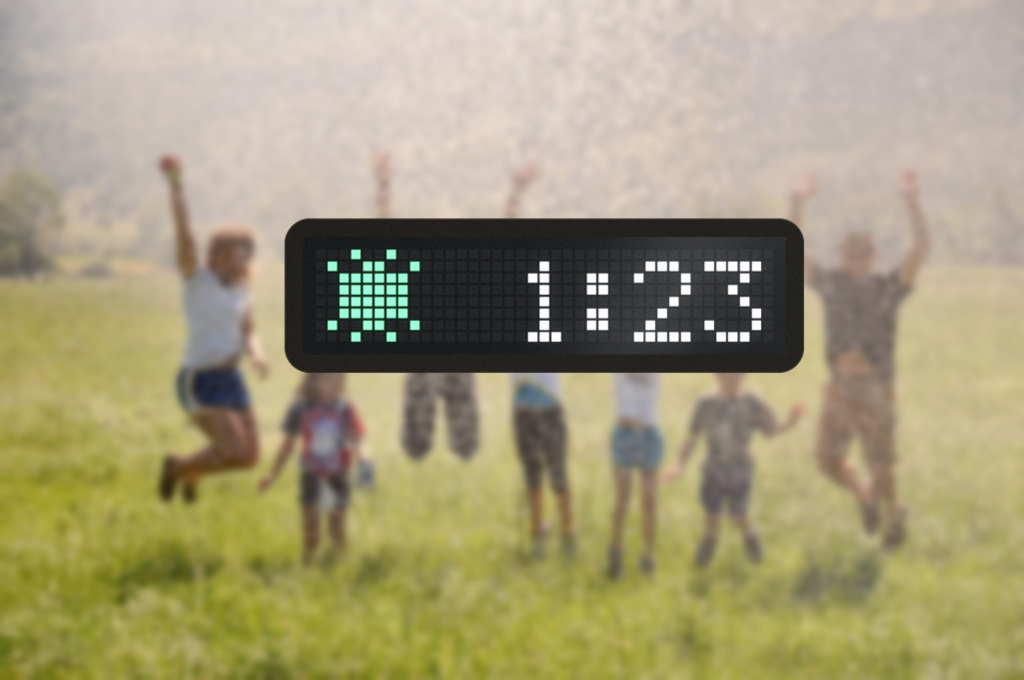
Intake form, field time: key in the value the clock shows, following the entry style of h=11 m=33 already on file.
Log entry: h=1 m=23
